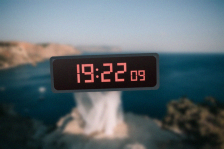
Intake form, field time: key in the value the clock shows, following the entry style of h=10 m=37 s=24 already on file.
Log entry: h=19 m=22 s=9
